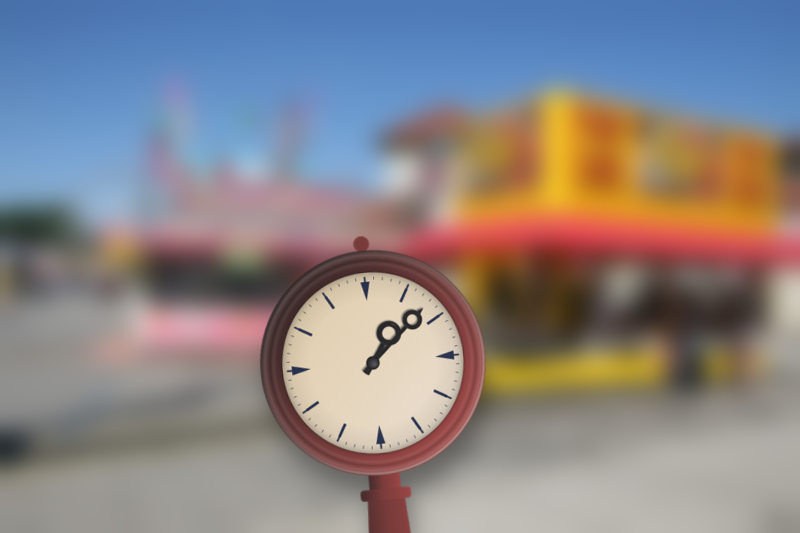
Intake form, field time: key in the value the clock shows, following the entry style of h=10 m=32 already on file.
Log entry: h=1 m=8
